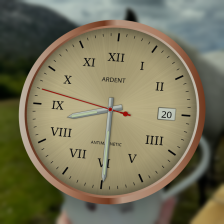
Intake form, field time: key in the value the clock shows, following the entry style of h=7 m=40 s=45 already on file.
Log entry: h=8 m=29 s=47
